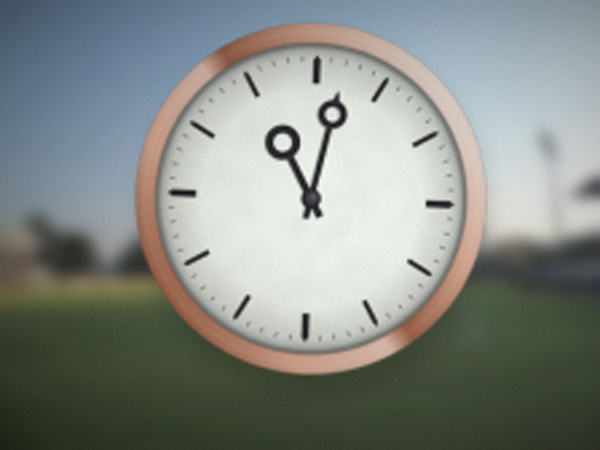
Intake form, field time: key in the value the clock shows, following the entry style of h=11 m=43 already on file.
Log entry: h=11 m=2
